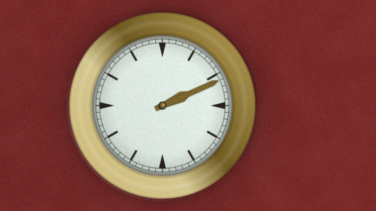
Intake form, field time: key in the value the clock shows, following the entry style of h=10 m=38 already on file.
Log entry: h=2 m=11
